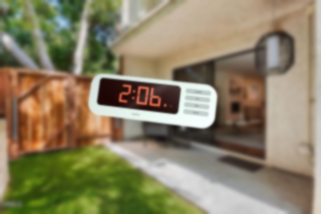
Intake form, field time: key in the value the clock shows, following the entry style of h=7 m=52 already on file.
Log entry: h=2 m=6
